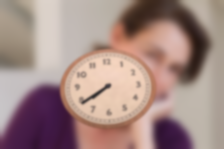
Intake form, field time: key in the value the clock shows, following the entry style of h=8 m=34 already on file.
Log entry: h=7 m=39
